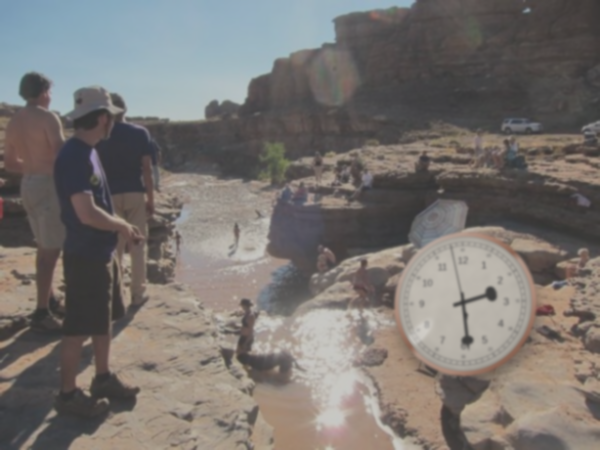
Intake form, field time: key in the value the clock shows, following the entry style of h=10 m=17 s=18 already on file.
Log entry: h=2 m=28 s=58
